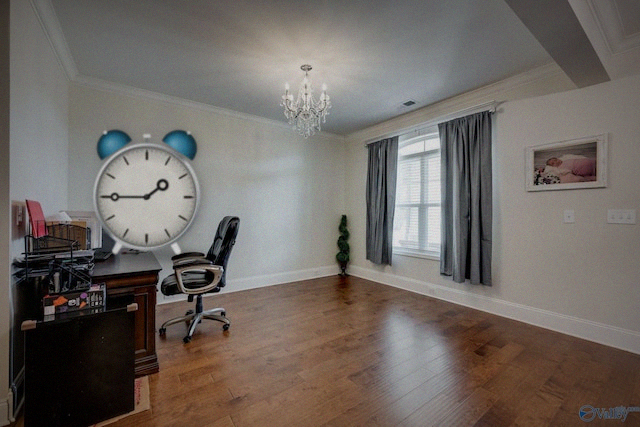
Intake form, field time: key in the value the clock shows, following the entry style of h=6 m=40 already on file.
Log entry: h=1 m=45
